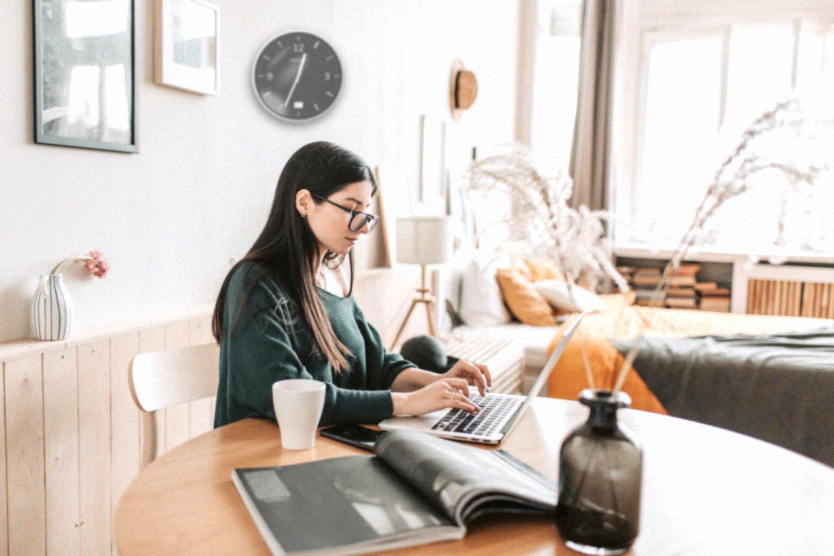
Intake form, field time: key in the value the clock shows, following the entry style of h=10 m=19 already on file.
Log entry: h=12 m=34
